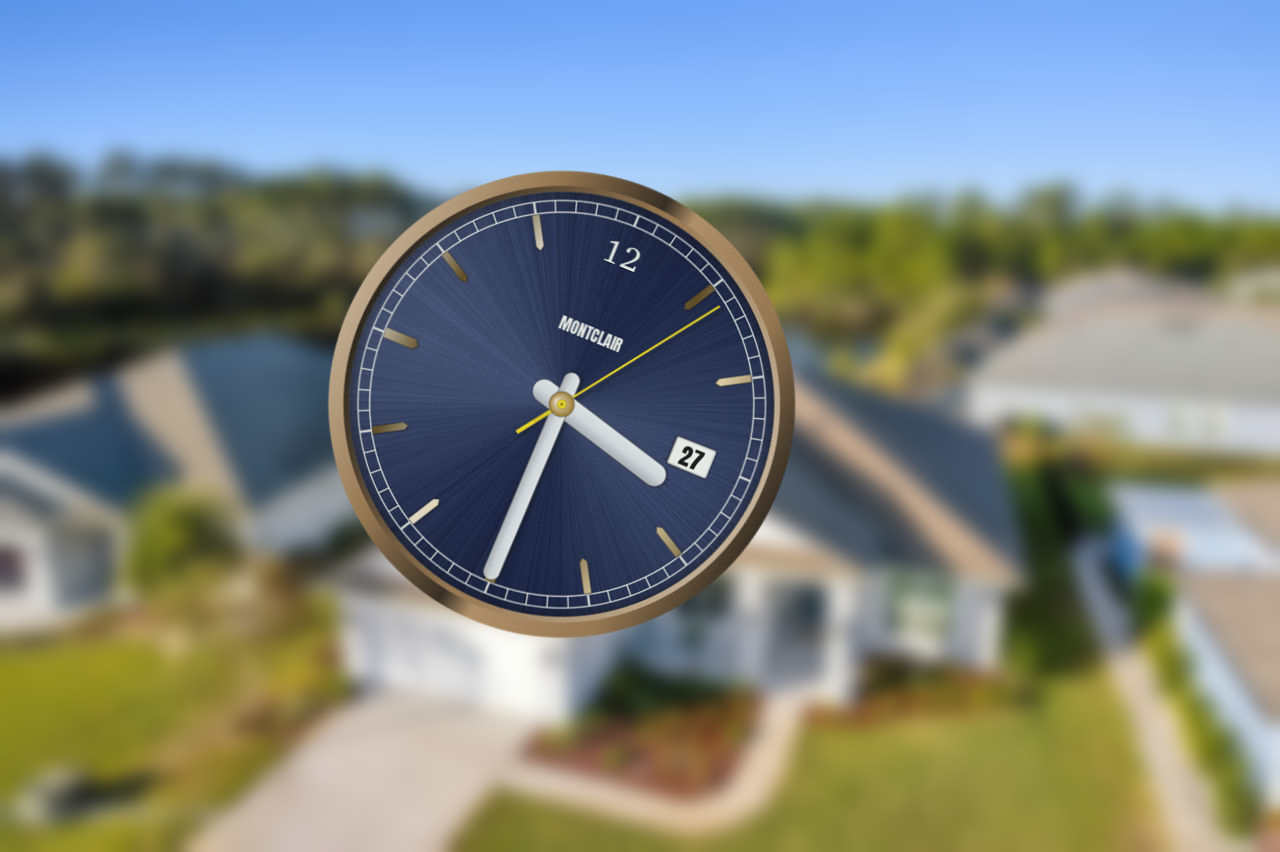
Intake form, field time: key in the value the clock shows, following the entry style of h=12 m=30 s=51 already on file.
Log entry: h=3 m=30 s=6
